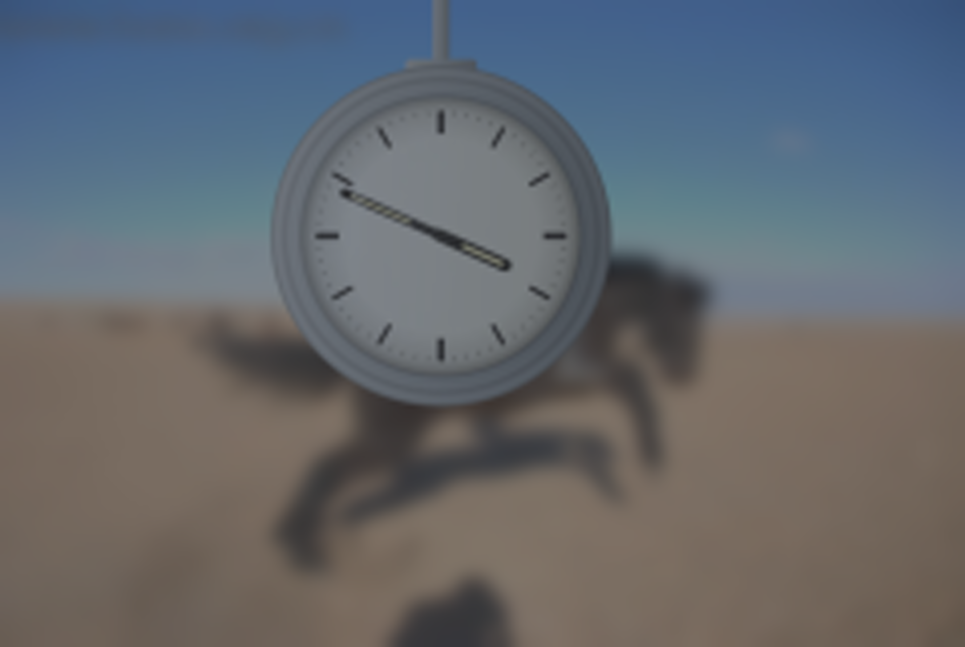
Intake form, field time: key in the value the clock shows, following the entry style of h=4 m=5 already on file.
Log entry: h=3 m=49
